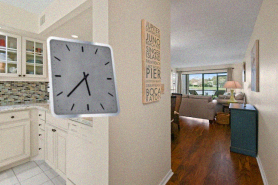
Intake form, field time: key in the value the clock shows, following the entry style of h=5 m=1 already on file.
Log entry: h=5 m=38
